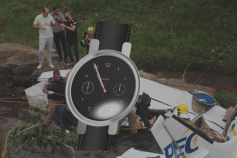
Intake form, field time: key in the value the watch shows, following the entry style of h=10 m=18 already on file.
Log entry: h=10 m=55
